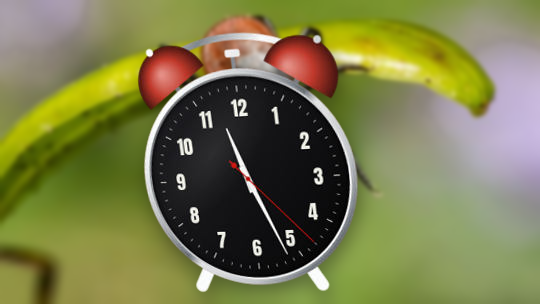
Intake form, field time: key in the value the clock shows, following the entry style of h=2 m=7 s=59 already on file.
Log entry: h=11 m=26 s=23
